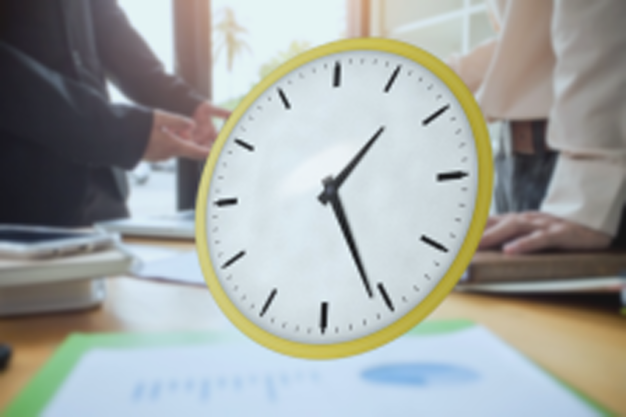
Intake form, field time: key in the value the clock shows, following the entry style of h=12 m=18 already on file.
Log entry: h=1 m=26
